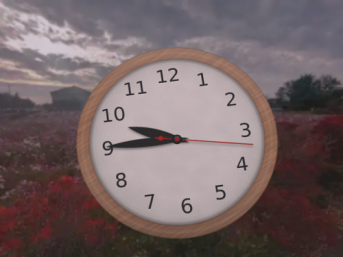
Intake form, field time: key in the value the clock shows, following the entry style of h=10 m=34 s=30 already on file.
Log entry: h=9 m=45 s=17
